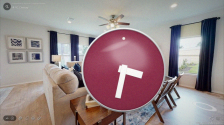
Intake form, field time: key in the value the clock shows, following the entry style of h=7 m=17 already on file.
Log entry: h=3 m=32
